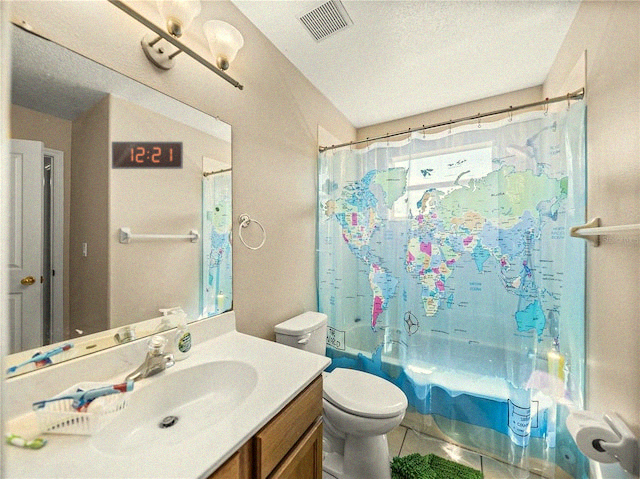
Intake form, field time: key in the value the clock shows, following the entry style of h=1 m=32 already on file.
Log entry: h=12 m=21
